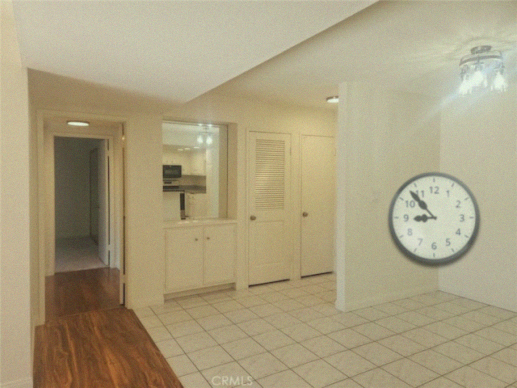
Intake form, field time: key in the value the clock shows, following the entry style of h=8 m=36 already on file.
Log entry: h=8 m=53
